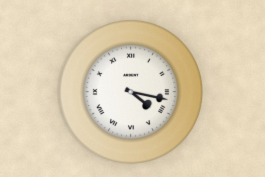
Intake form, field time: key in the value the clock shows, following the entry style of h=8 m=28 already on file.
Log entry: h=4 m=17
